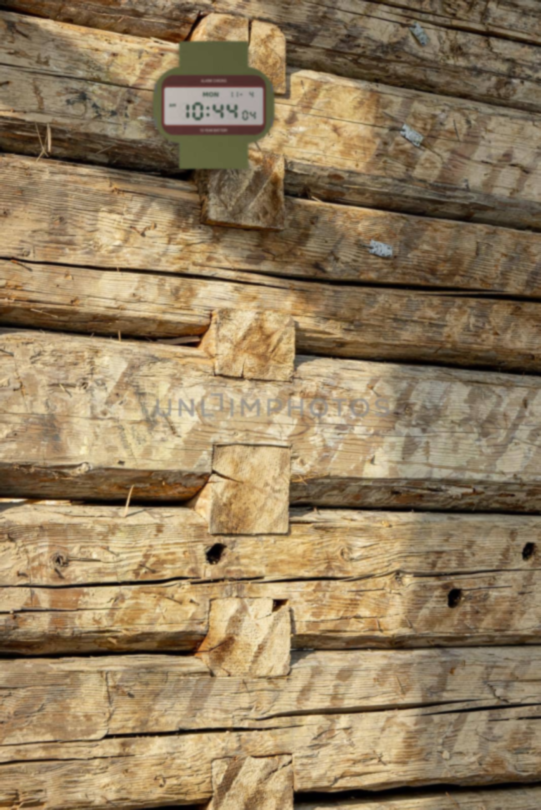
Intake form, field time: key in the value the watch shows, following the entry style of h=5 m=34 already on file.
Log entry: h=10 m=44
